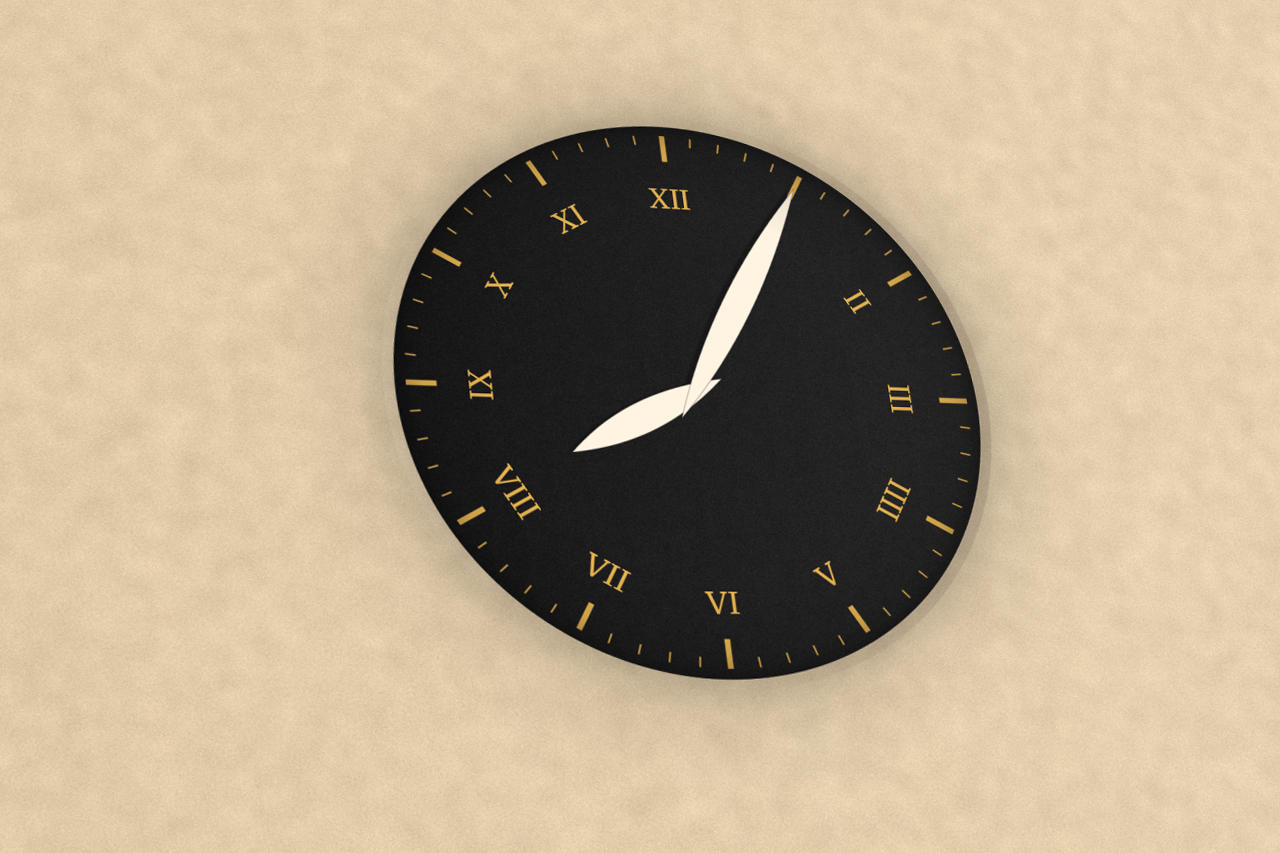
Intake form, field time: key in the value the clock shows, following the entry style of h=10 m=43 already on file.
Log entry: h=8 m=5
